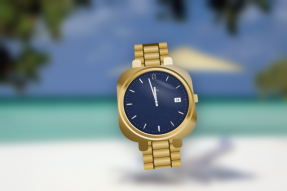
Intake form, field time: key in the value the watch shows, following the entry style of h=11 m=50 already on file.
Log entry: h=11 m=58
